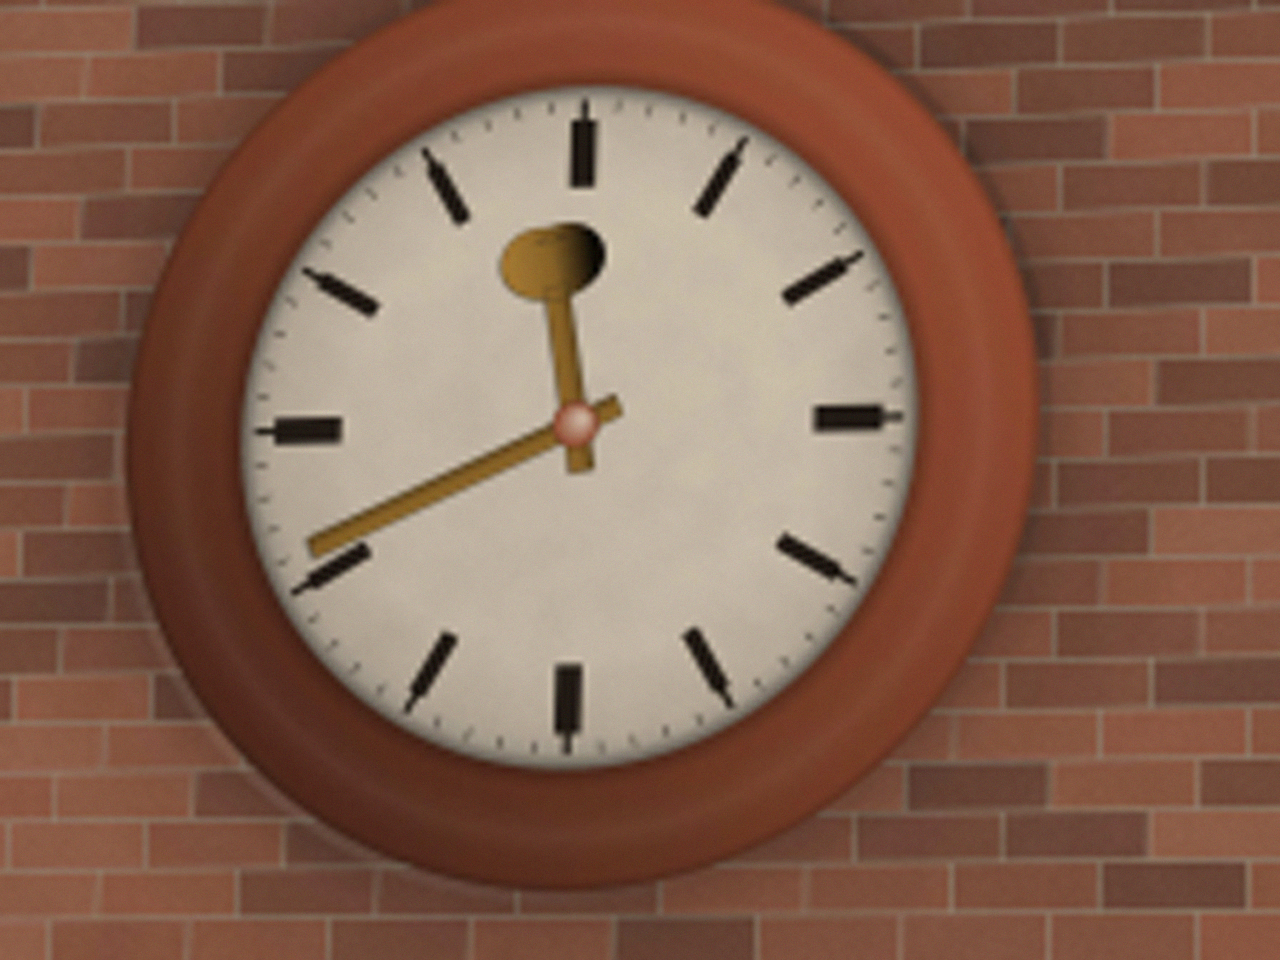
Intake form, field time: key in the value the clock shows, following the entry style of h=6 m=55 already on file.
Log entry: h=11 m=41
